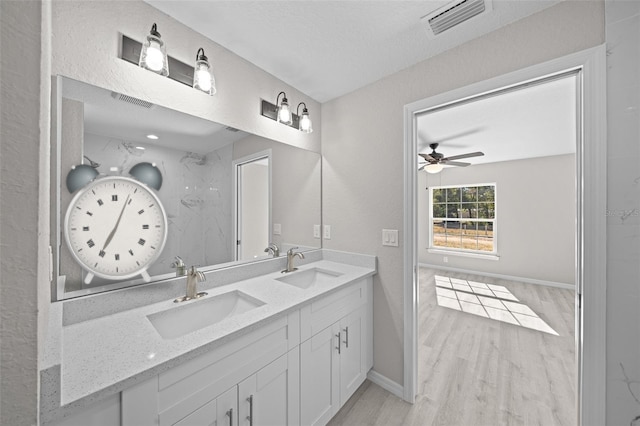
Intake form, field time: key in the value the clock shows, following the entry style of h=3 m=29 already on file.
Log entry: h=7 m=4
